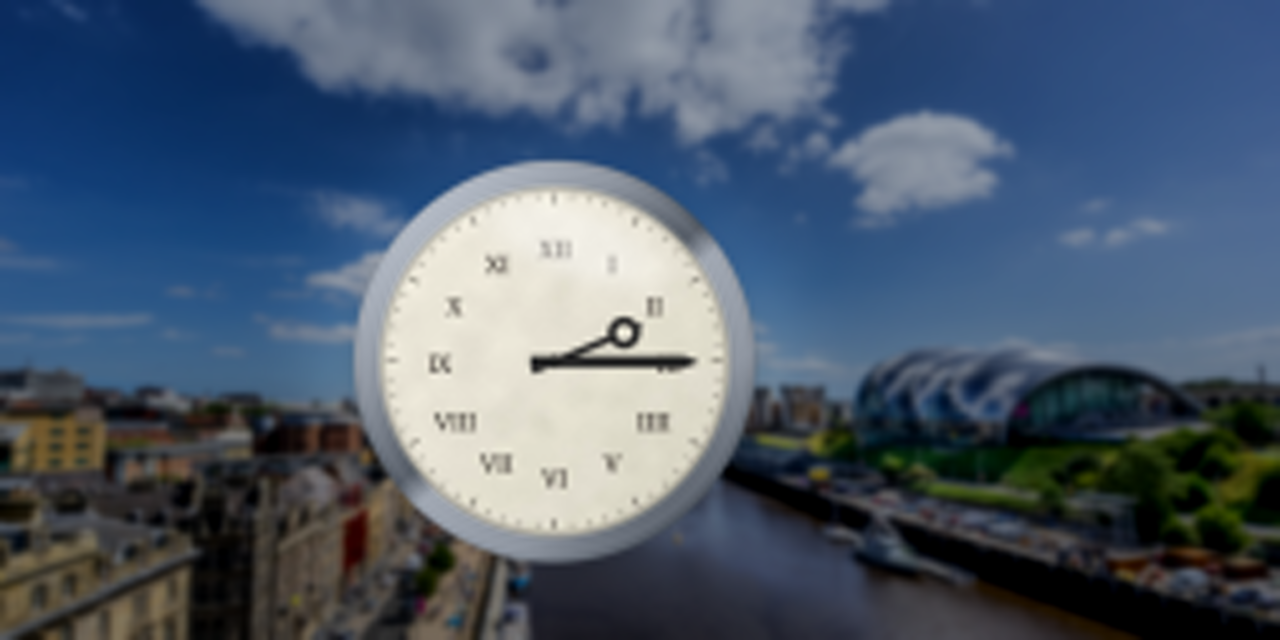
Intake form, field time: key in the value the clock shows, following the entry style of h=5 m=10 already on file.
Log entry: h=2 m=15
